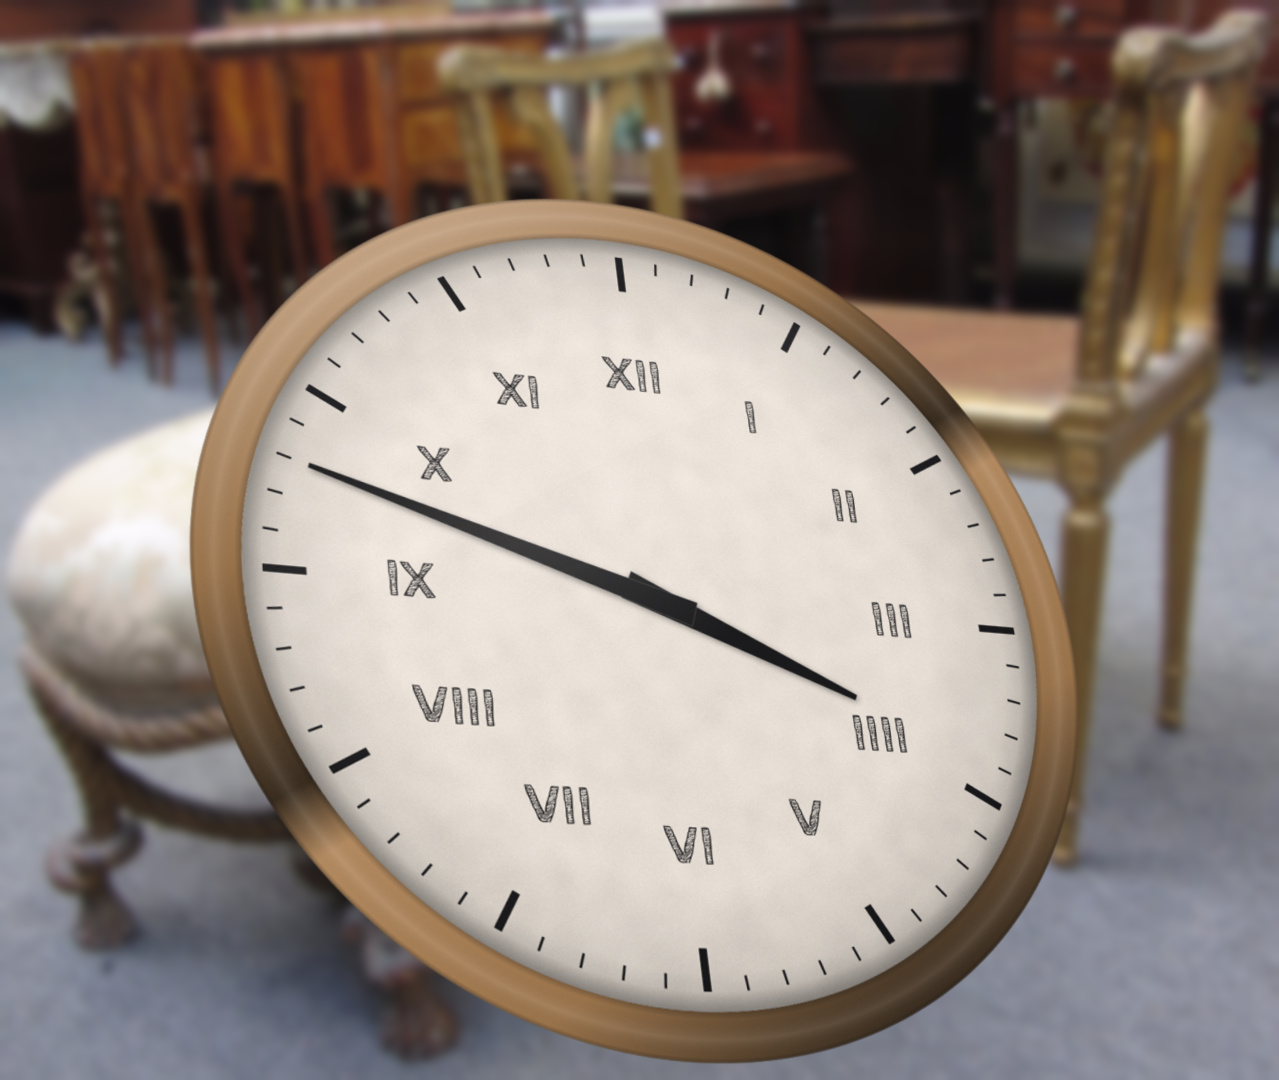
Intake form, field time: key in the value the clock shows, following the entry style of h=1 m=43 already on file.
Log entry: h=3 m=48
